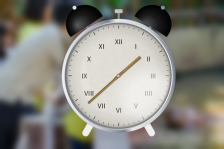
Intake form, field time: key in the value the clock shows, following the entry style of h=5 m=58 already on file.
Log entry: h=1 m=38
